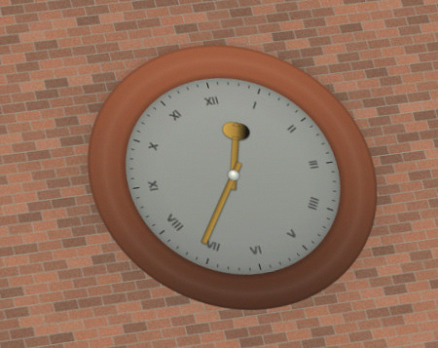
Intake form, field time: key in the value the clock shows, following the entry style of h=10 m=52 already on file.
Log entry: h=12 m=36
